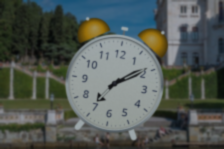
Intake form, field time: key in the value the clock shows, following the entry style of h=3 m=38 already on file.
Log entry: h=7 m=9
